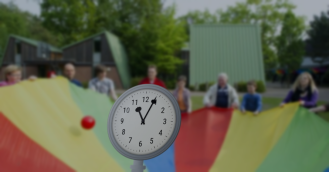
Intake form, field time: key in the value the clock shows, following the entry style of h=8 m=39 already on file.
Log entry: h=11 m=4
